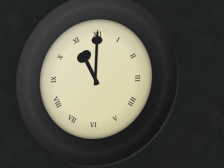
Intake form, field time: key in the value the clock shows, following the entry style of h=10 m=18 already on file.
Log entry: h=11 m=0
